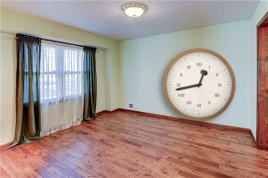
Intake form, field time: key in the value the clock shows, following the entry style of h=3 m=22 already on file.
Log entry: h=12 m=43
